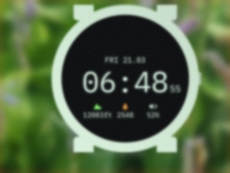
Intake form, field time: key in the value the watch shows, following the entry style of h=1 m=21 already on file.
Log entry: h=6 m=48
